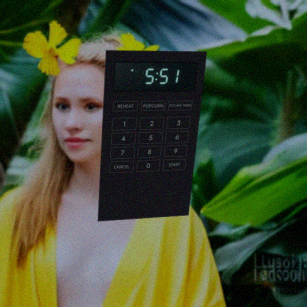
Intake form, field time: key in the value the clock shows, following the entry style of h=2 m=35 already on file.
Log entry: h=5 m=51
